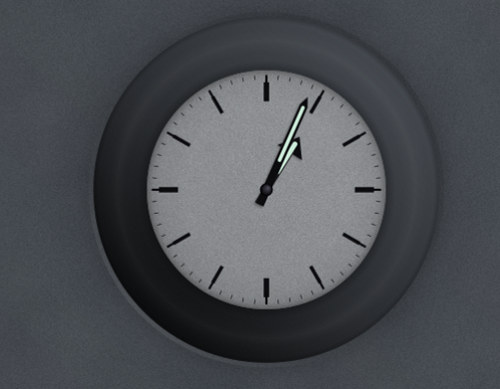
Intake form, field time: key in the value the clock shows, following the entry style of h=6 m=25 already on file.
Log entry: h=1 m=4
